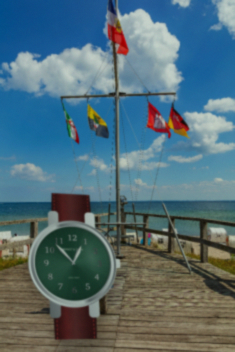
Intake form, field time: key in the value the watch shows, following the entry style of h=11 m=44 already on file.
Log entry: h=12 m=53
